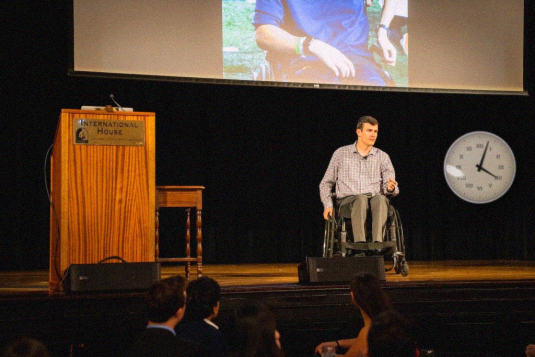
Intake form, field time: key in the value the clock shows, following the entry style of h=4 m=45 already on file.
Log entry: h=4 m=3
